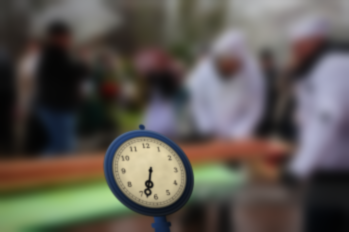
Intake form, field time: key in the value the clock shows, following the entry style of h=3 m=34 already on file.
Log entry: h=6 m=33
